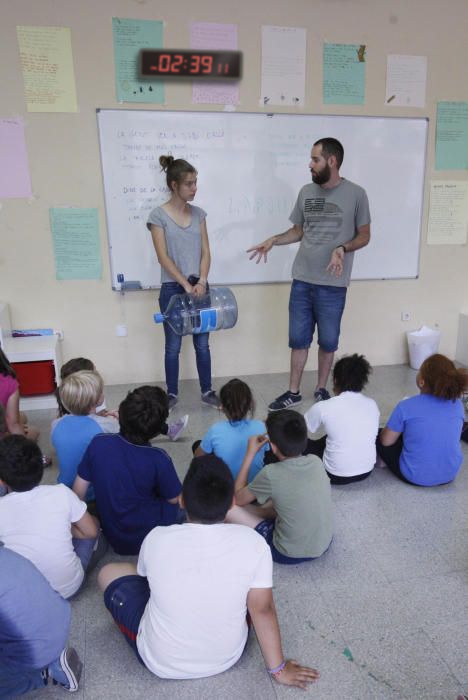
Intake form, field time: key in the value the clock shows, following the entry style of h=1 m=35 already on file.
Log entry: h=2 m=39
